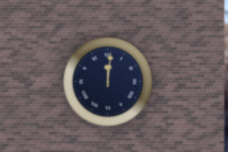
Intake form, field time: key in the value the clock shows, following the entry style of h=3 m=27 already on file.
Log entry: h=12 m=1
